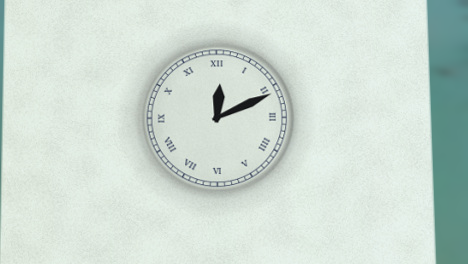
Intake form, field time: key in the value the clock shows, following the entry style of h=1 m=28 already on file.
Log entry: h=12 m=11
